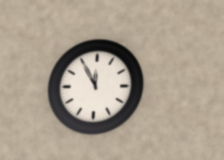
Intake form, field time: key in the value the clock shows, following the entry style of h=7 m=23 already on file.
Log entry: h=11 m=55
